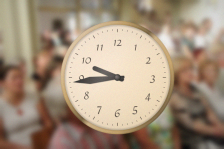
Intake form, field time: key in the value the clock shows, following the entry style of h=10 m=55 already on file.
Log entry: h=9 m=44
